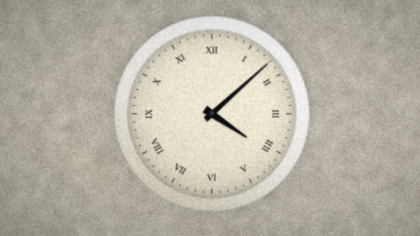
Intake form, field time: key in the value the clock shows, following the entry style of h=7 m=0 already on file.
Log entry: h=4 m=8
